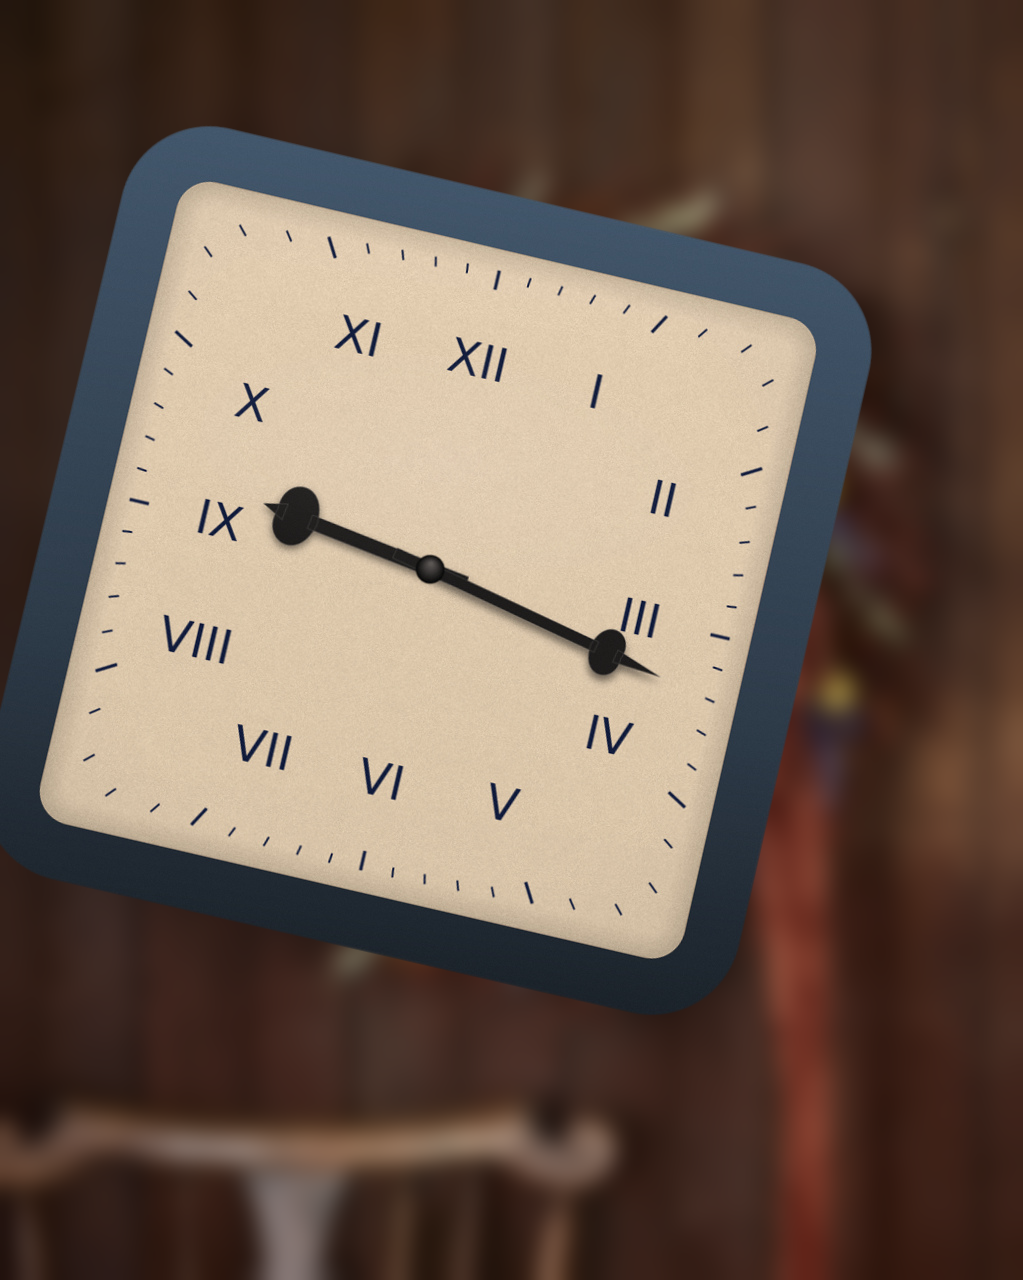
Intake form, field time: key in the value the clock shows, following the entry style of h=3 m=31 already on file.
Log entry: h=9 m=17
